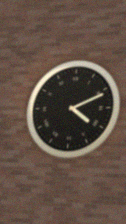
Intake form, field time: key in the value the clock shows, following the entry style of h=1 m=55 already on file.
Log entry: h=4 m=11
